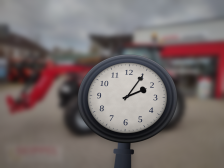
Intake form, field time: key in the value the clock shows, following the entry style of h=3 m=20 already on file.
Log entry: h=2 m=5
